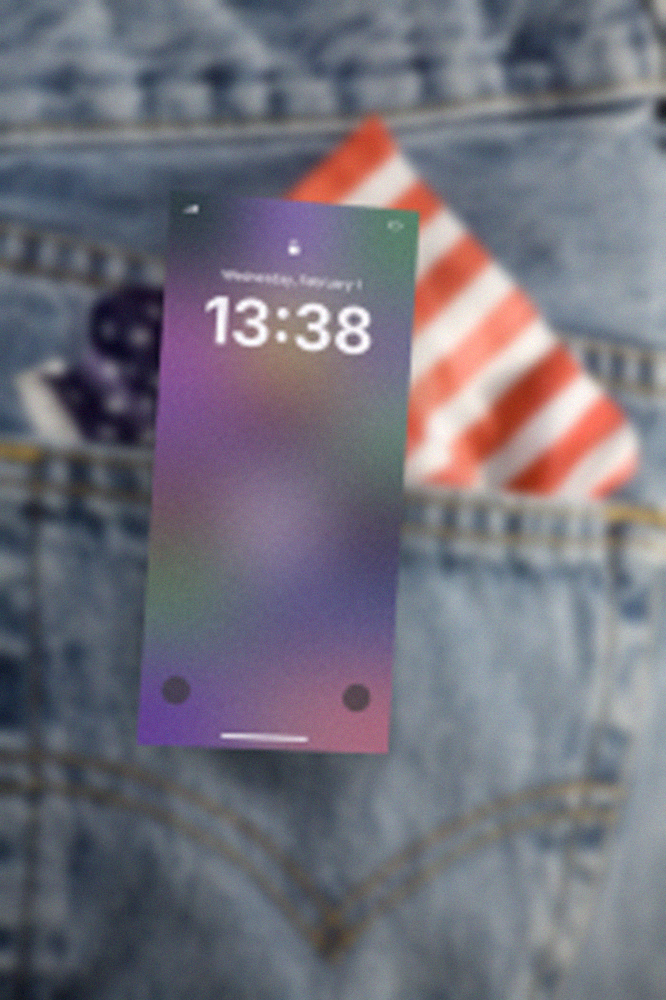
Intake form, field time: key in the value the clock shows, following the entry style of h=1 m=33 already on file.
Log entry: h=13 m=38
